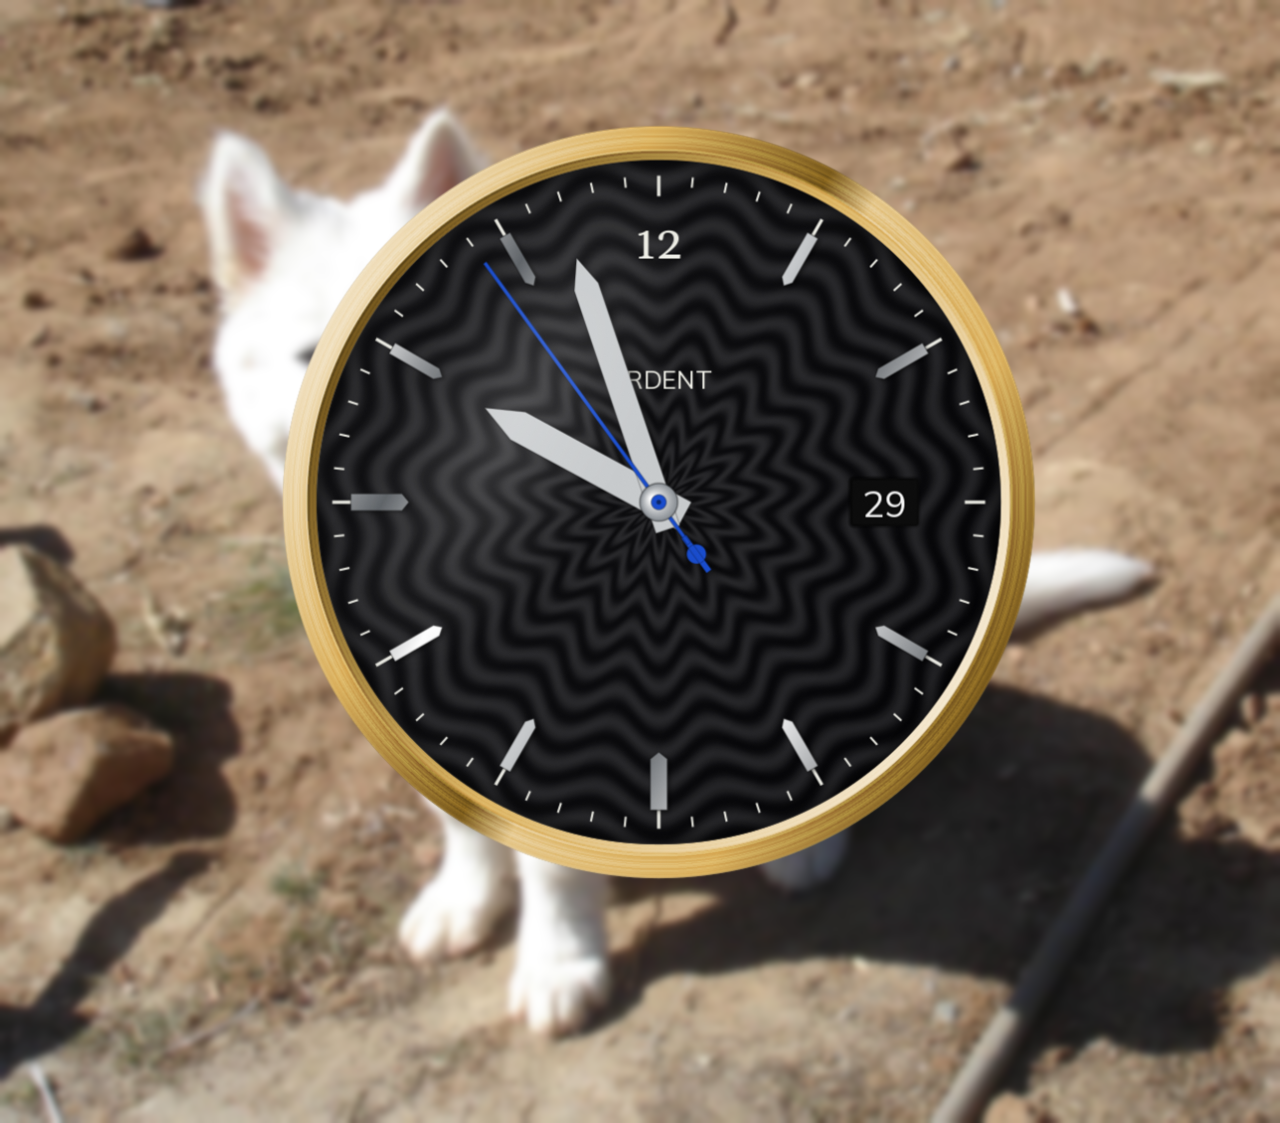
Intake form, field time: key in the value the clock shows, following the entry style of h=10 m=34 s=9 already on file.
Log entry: h=9 m=56 s=54
